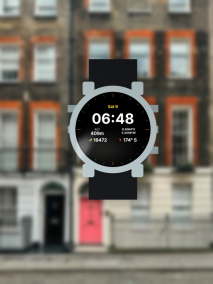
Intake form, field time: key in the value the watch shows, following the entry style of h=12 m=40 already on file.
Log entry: h=6 m=48
